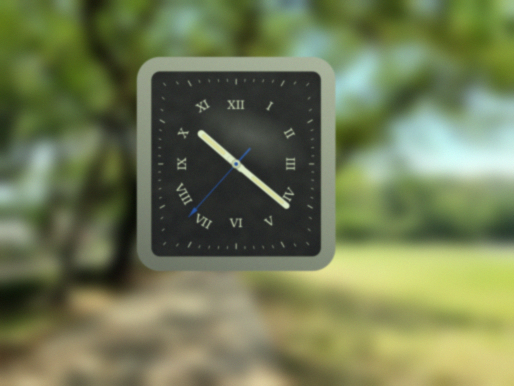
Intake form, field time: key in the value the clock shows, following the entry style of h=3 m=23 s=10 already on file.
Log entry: h=10 m=21 s=37
